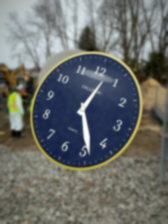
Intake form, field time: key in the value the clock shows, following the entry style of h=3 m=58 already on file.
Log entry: h=12 m=24
